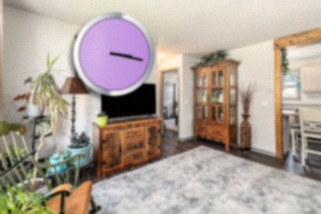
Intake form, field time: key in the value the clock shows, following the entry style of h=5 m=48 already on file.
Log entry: h=3 m=17
